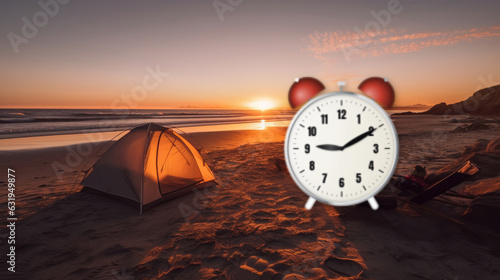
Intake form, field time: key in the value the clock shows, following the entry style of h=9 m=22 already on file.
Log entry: h=9 m=10
